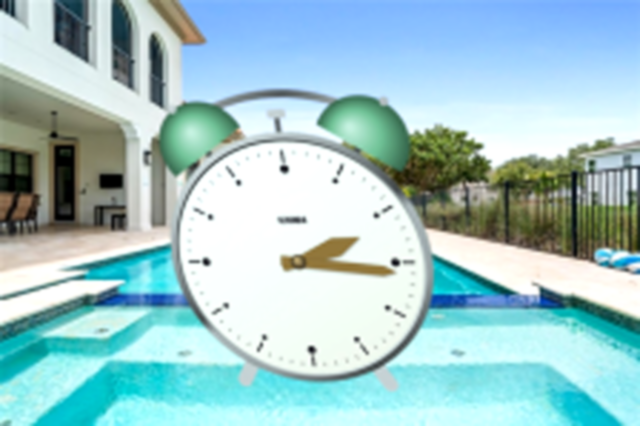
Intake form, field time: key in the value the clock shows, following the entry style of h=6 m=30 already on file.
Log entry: h=2 m=16
